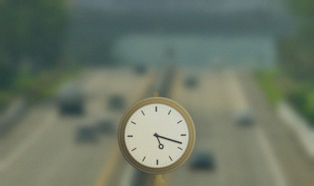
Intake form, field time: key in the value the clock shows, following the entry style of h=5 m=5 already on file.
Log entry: h=5 m=18
